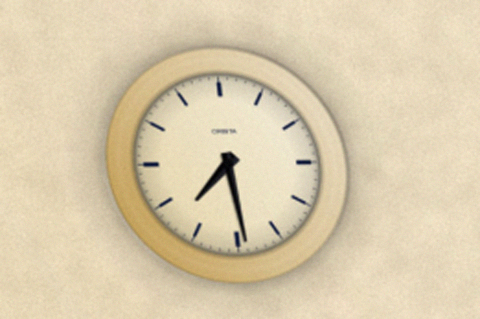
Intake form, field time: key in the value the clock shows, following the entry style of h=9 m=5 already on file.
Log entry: h=7 m=29
